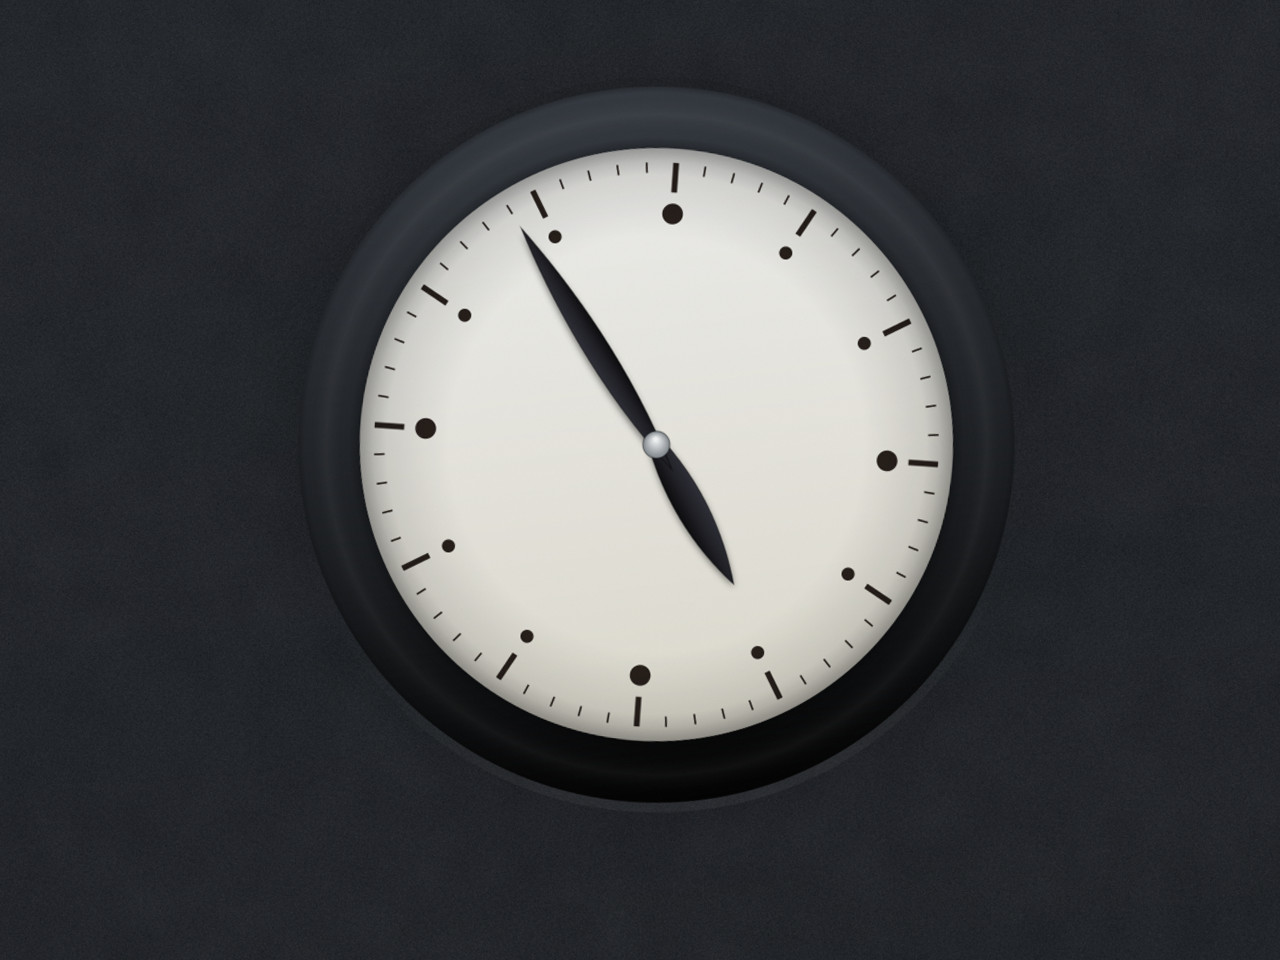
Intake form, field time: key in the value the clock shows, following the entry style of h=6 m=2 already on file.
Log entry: h=4 m=54
